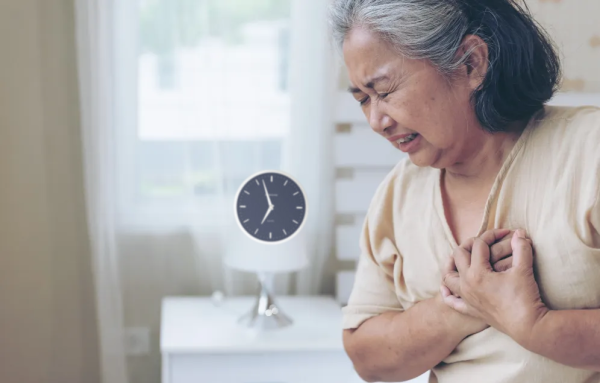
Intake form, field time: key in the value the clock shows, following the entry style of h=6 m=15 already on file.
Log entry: h=6 m=57
